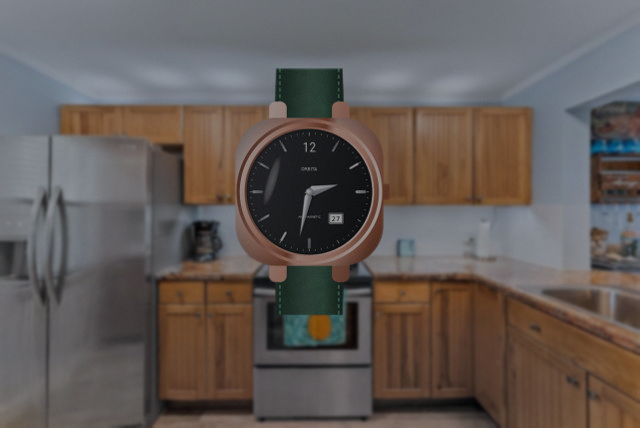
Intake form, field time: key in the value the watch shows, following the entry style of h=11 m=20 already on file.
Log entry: h=2 m=32
